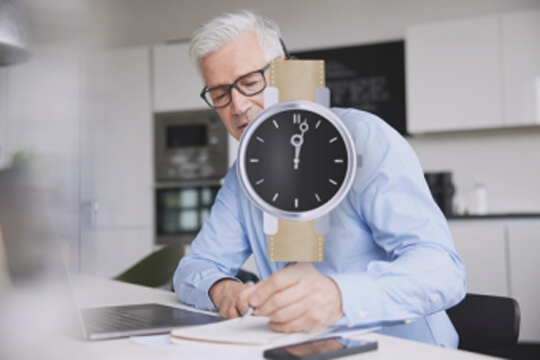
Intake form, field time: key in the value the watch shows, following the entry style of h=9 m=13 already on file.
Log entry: h=12 m=2
